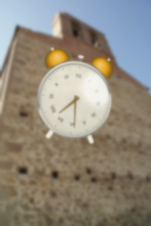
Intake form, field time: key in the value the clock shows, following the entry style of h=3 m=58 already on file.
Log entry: h=7 m=29
